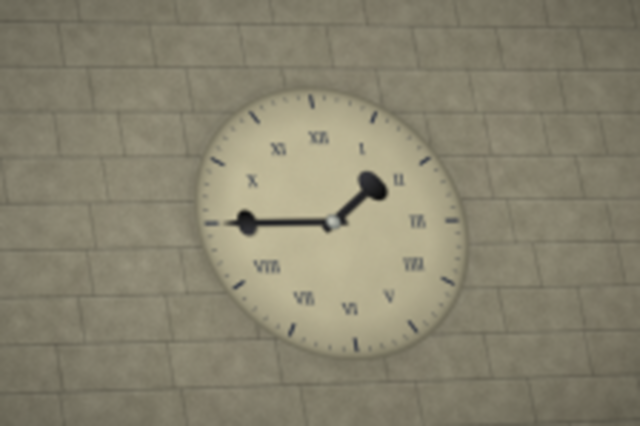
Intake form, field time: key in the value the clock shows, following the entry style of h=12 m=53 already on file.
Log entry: h=1 m=45
